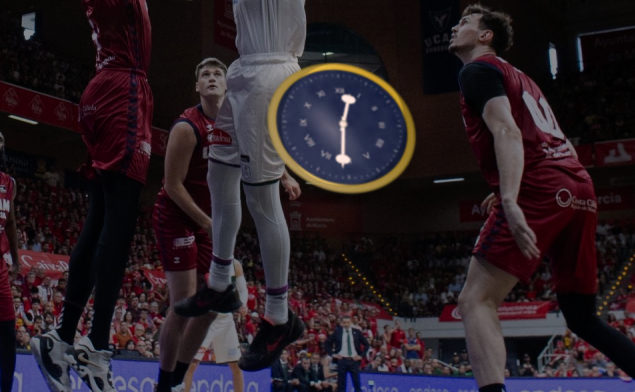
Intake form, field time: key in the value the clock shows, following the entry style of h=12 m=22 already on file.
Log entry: h=12 m=31
